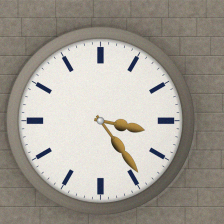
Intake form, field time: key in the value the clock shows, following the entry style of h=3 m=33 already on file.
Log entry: h=3 m=24
